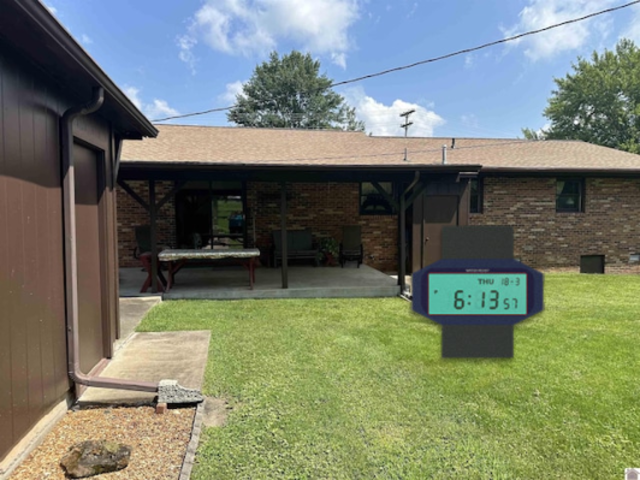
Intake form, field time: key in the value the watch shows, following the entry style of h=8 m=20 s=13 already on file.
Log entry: h=6 m=13 s=57
